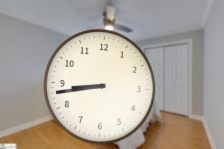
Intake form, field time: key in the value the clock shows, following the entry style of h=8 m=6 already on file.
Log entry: h=8 m=43
